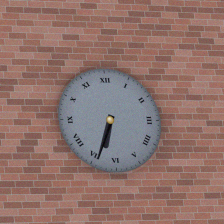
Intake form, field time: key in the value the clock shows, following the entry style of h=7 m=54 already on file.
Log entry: h=6 m=34
